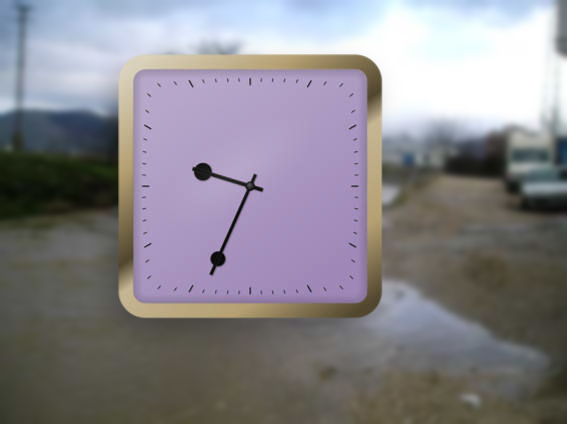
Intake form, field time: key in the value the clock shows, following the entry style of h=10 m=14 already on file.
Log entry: h=9 m=34
